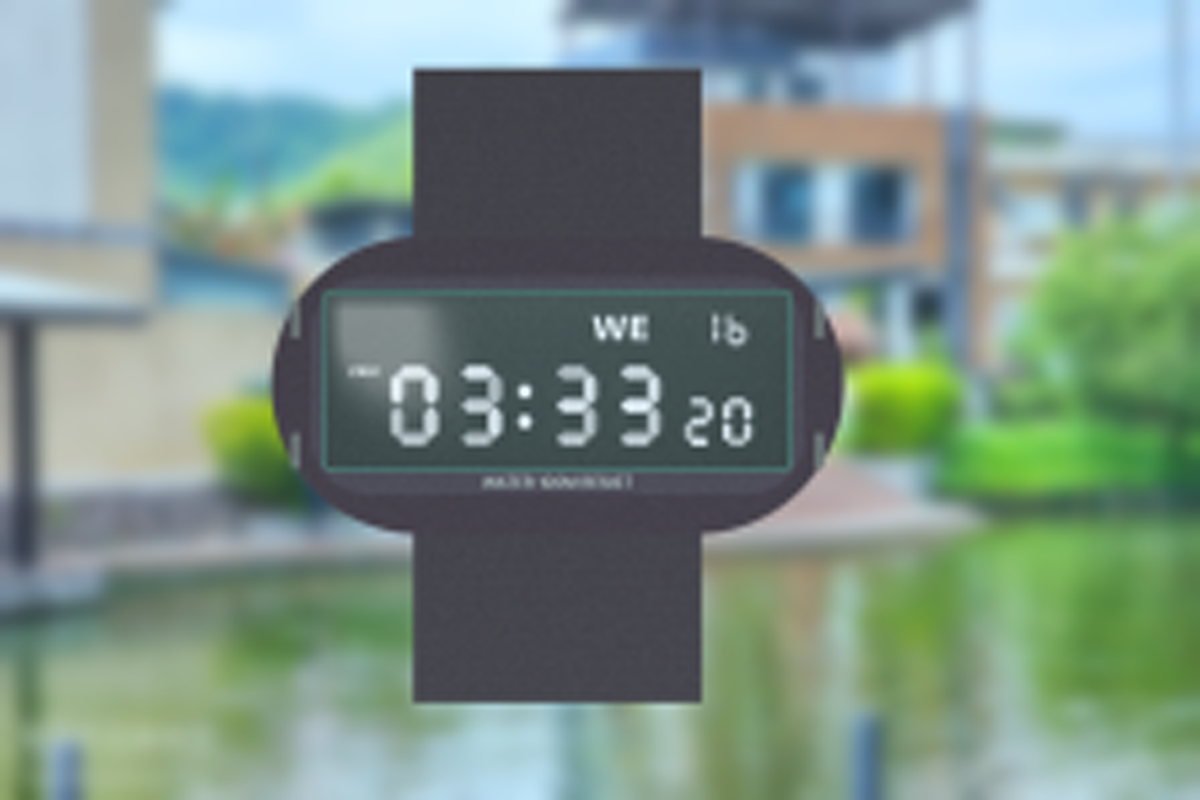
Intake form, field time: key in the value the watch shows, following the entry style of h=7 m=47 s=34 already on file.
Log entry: h=3 m=33 s=20
